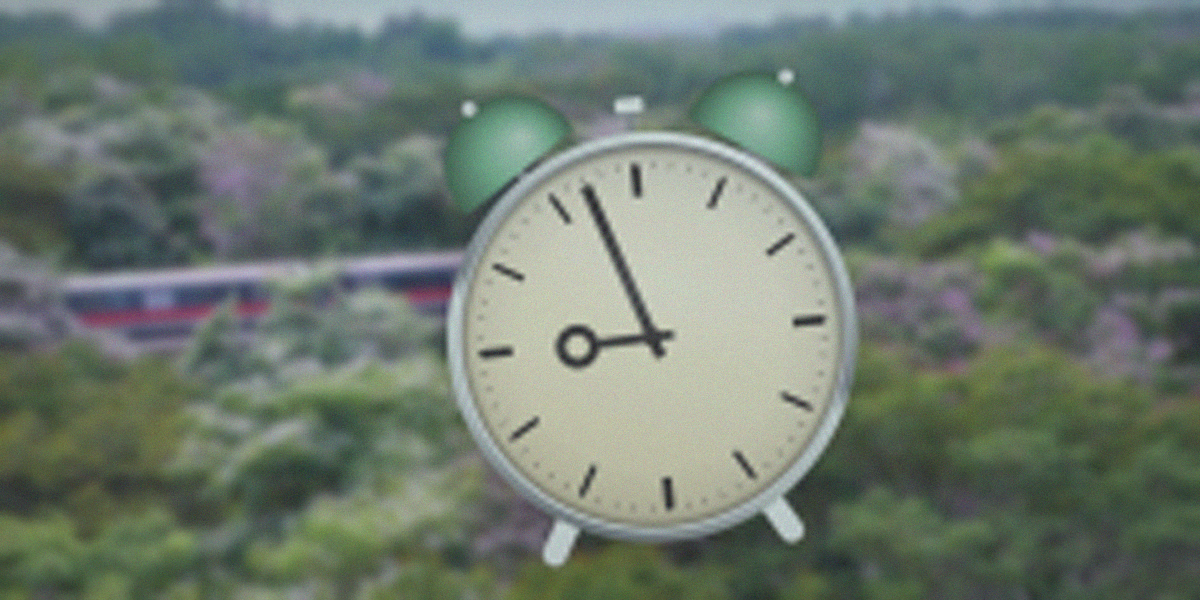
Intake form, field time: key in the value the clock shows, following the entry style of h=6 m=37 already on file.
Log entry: h=8 m=57
